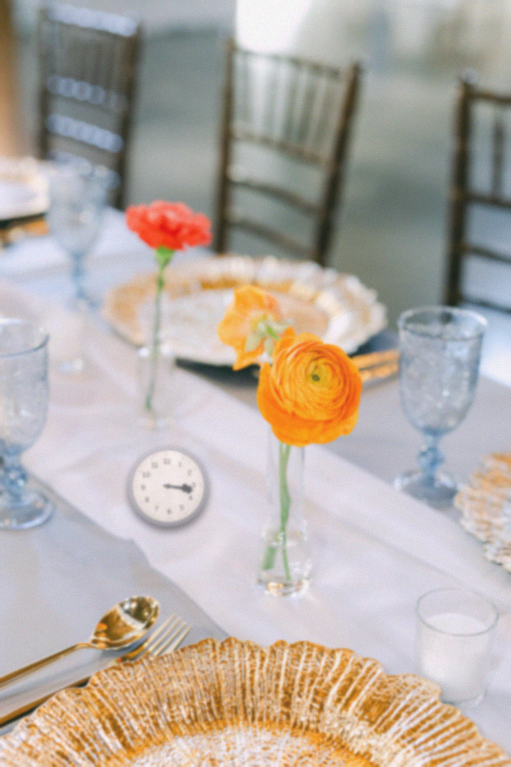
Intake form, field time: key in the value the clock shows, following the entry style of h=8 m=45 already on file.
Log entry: h=3 m=17
